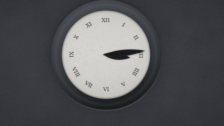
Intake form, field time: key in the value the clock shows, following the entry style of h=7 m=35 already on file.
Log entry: h=3 m=14
